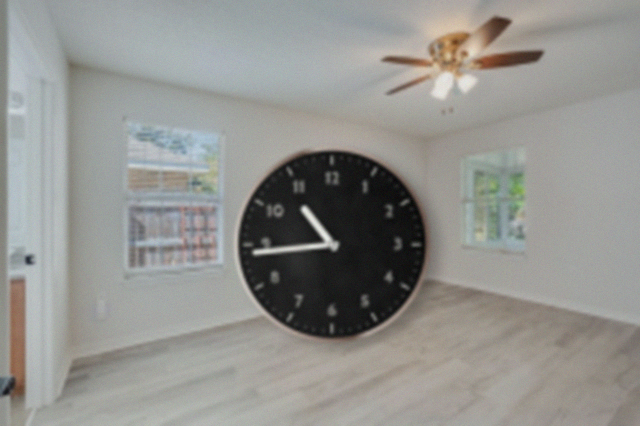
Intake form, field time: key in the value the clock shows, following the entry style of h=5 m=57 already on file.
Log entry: h=10 m=44
